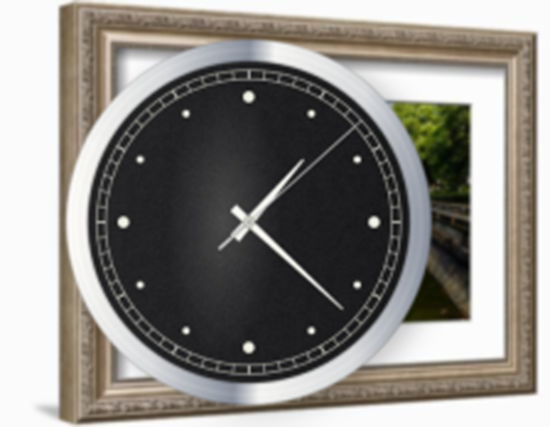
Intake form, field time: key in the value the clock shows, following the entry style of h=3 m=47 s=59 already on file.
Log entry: h=1 m=22 s=8
